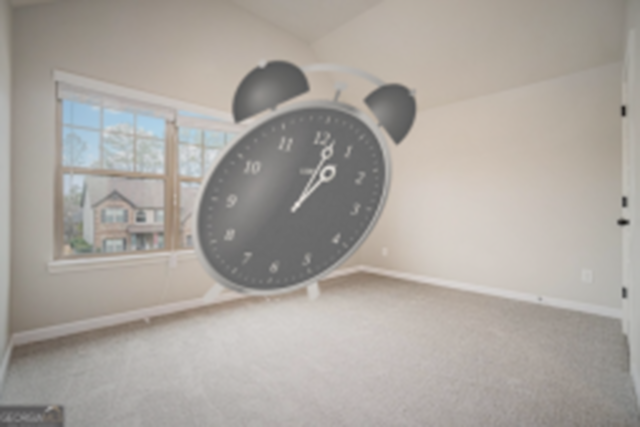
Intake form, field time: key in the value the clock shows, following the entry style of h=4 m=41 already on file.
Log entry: h=1 m=2
